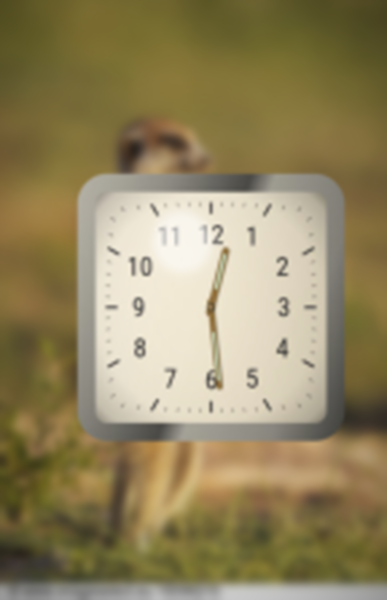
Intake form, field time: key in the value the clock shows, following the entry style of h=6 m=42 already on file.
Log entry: h=12 m=29
